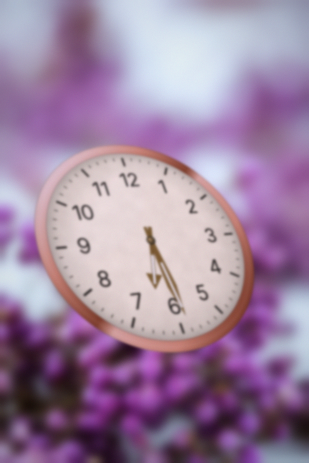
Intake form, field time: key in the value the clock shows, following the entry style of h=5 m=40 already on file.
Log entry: h=6 m=29
